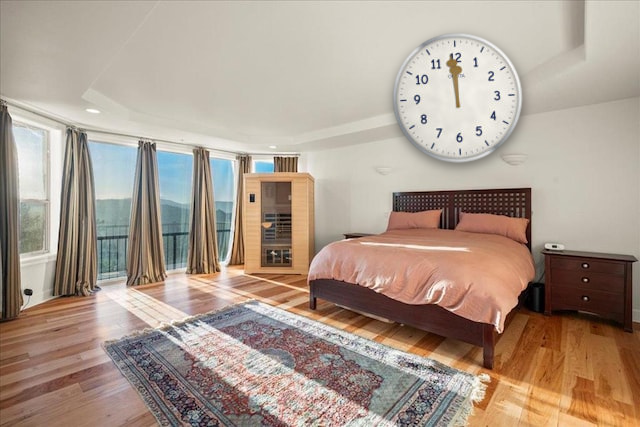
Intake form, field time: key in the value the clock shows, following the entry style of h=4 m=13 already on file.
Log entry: h=11 m=59
